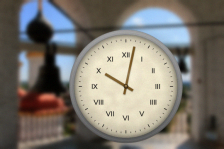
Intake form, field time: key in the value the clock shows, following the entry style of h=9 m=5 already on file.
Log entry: h=10 m=2
